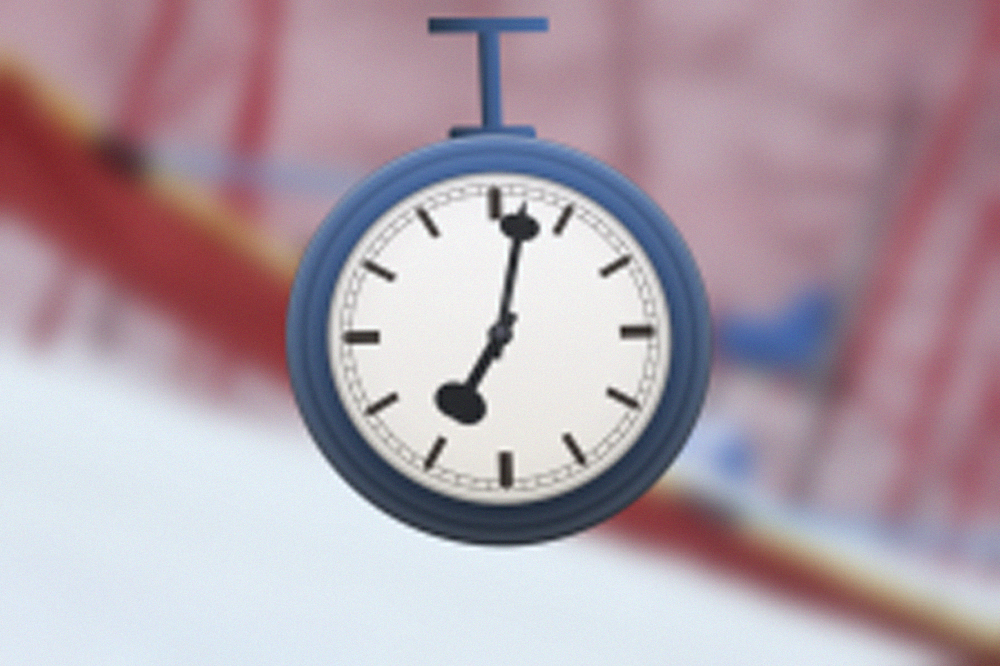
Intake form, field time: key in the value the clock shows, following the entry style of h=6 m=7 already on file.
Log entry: h=7 m=2
